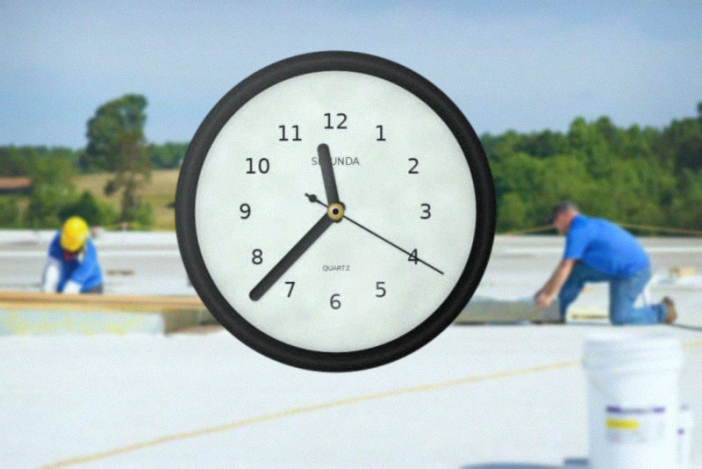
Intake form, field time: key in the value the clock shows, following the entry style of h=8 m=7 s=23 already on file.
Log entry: h=11 m=37 s=20
